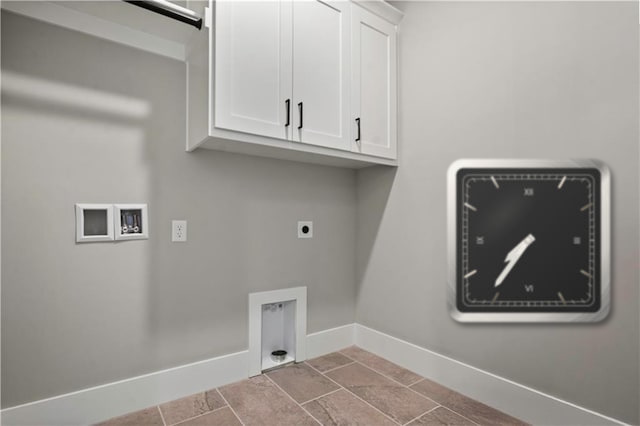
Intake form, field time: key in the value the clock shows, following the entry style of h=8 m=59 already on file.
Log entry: h=7 m=36
